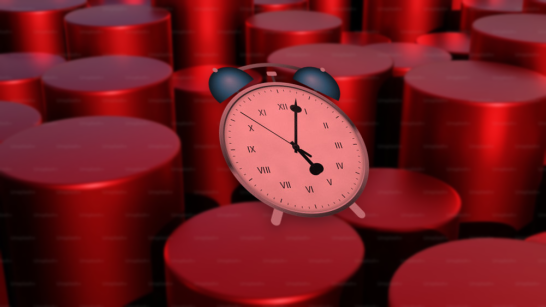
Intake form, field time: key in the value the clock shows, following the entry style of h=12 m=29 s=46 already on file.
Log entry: h=5 m=2 s=52
